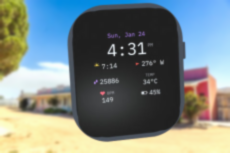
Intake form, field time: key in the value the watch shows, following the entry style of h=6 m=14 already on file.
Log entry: h=4 m=31
